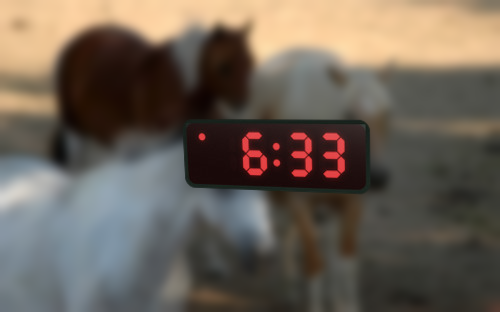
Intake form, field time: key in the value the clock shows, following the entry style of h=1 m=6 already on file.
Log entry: h=6 m=33
